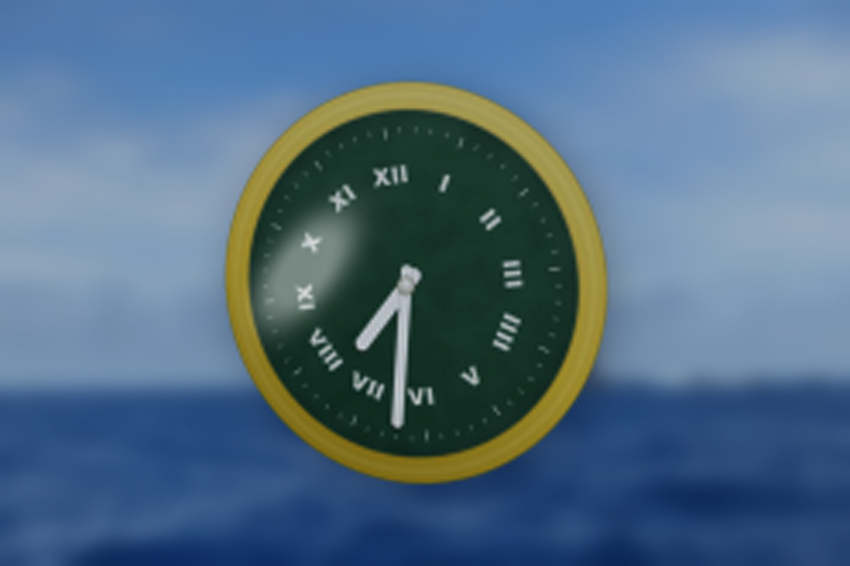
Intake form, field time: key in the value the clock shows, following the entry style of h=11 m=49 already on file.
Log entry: h=7 m=32
